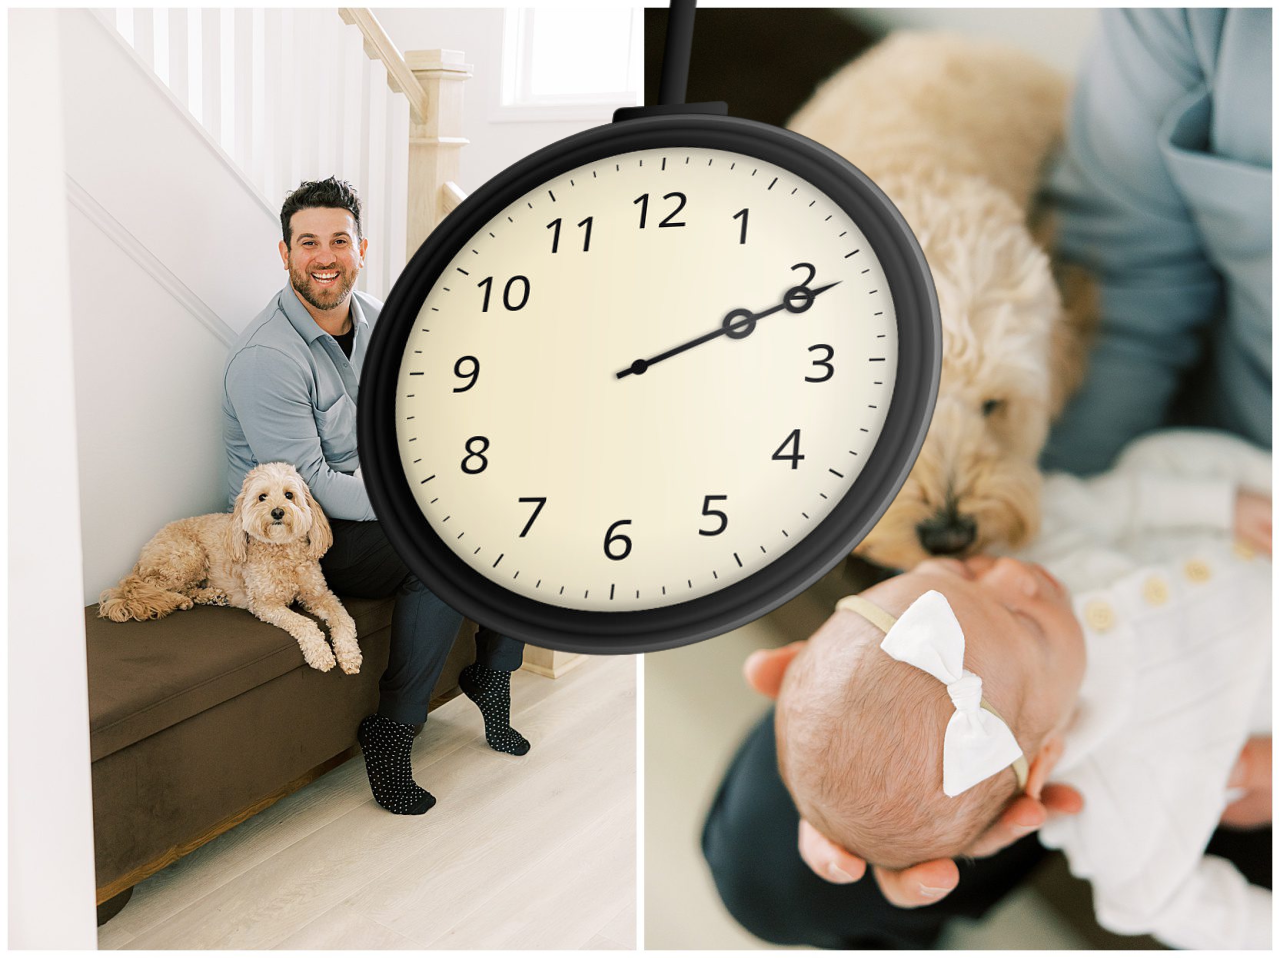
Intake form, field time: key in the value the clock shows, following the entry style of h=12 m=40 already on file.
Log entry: h=2 m=11
